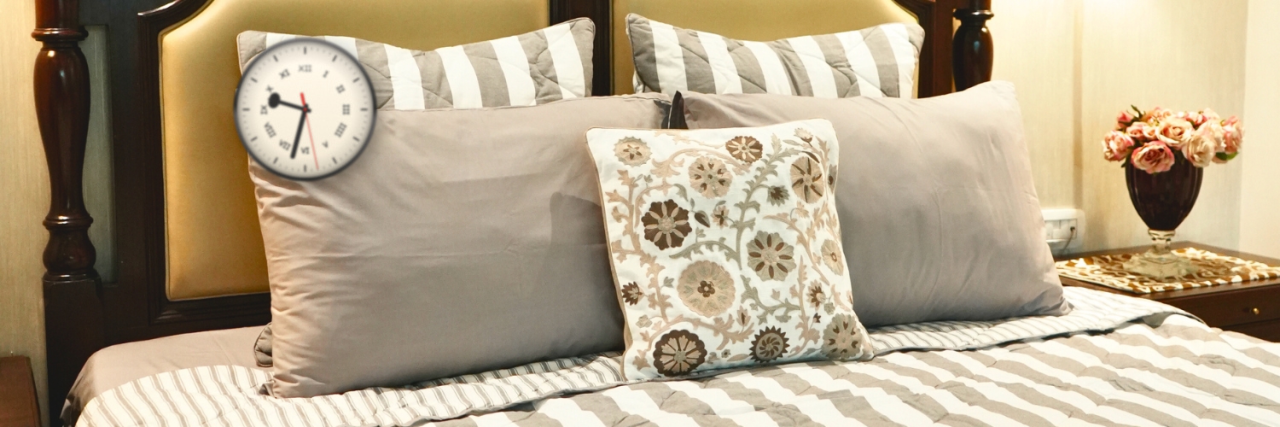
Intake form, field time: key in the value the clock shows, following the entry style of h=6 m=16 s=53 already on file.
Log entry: h=9 m=32 s=28
